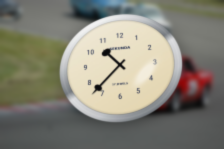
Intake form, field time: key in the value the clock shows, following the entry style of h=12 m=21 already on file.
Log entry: h=10 m=37
